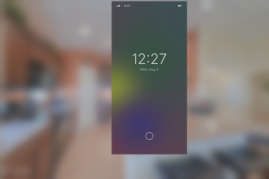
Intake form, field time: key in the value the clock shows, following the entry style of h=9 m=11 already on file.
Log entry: h=12 m=27
